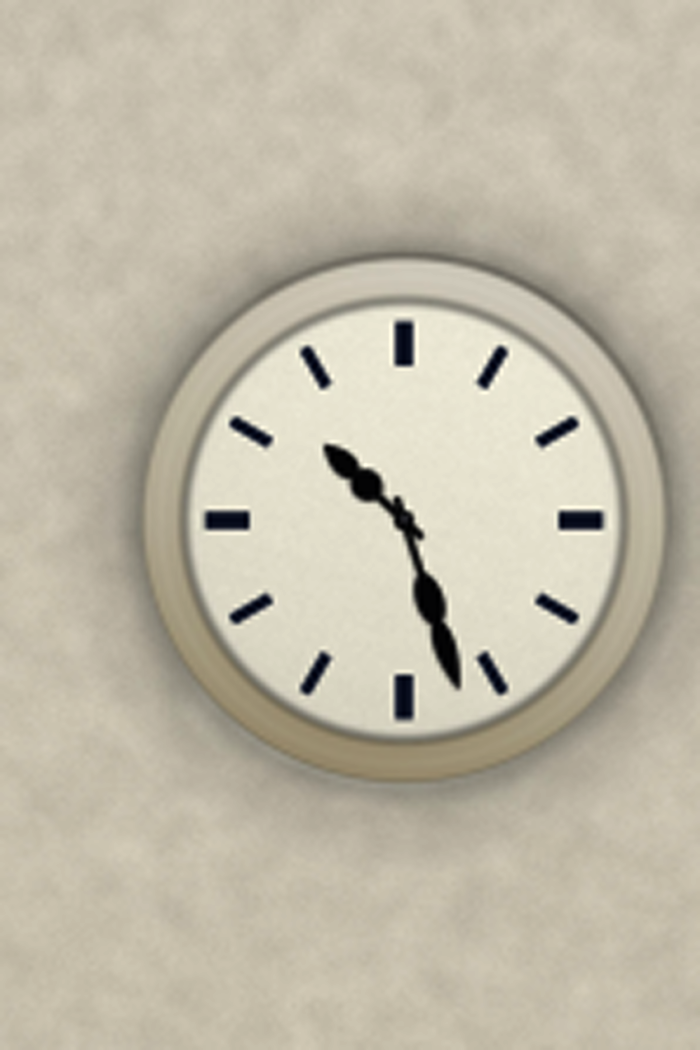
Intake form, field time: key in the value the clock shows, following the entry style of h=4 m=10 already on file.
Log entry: h=10 m=27
